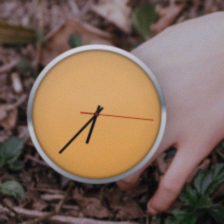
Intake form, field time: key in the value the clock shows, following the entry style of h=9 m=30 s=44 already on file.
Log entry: h=6 m=37 s=16
